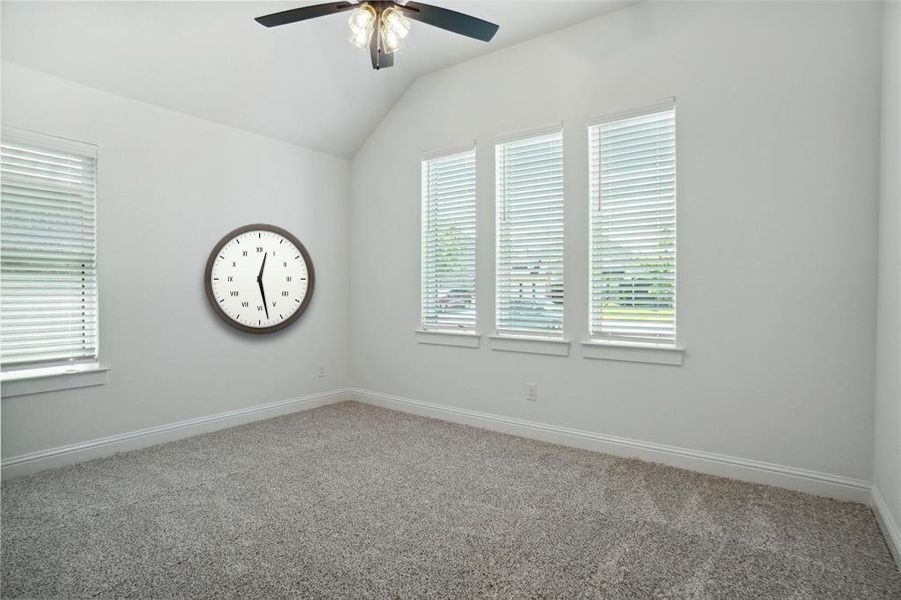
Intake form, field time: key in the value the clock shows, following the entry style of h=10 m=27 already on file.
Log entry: h=12 m=28
